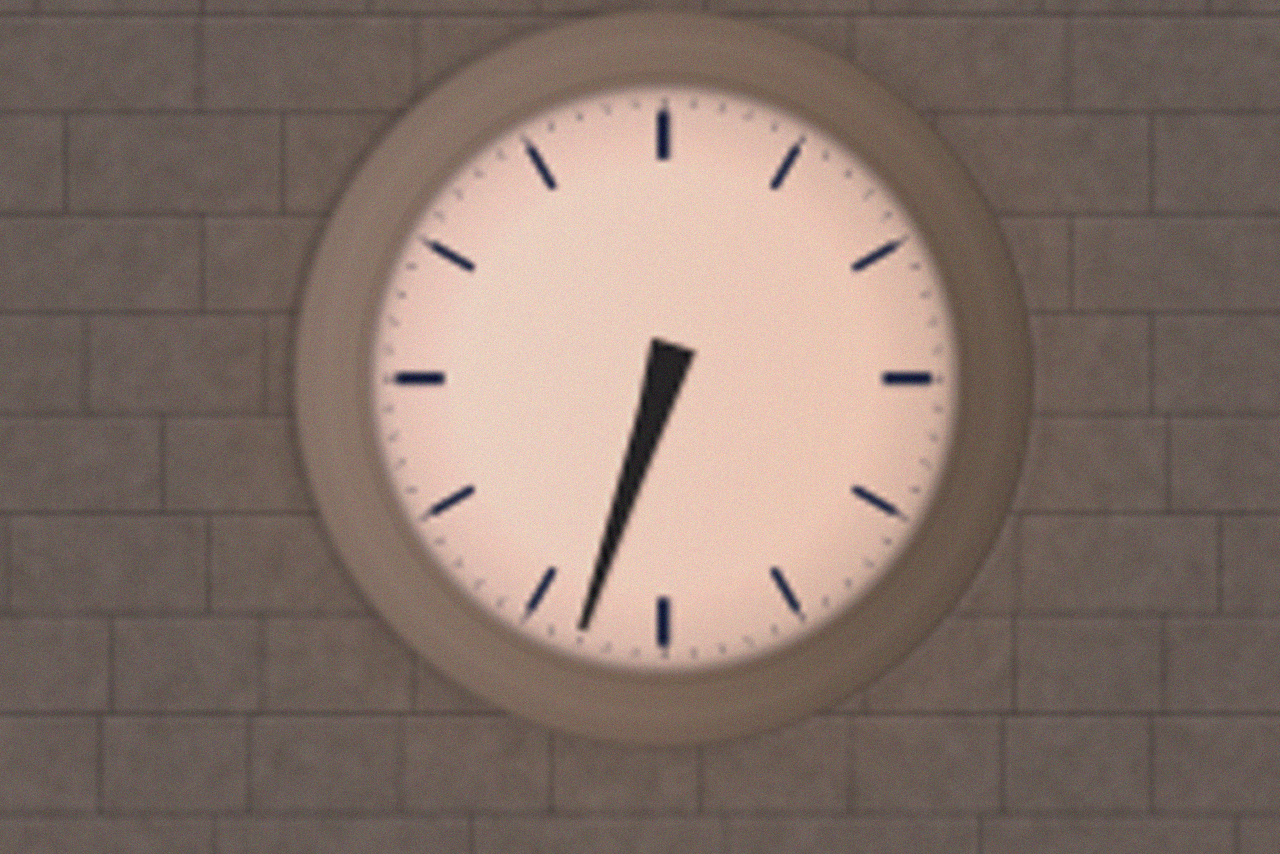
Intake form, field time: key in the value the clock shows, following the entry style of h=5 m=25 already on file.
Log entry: h=6 m=33
